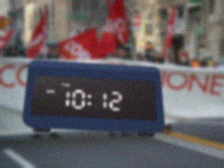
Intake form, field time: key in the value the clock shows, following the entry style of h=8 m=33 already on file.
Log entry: h=10 m=12
